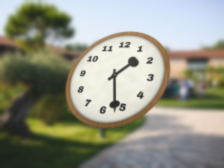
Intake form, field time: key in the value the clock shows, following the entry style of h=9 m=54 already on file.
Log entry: h=1 m=27
